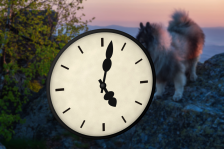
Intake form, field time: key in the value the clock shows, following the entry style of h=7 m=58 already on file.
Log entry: h=5 m=2
